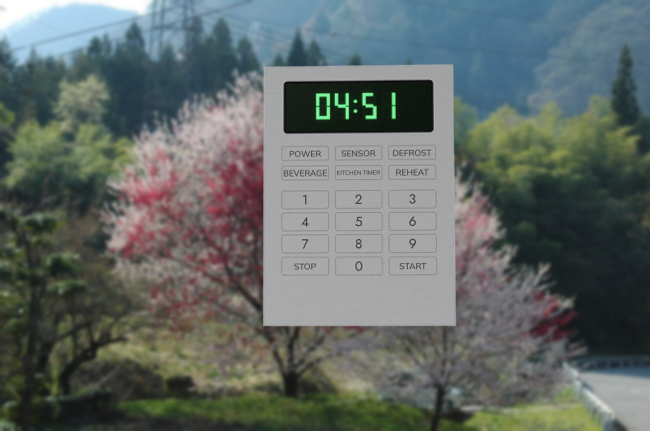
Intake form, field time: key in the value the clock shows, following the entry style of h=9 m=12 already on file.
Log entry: h=4 m=51
